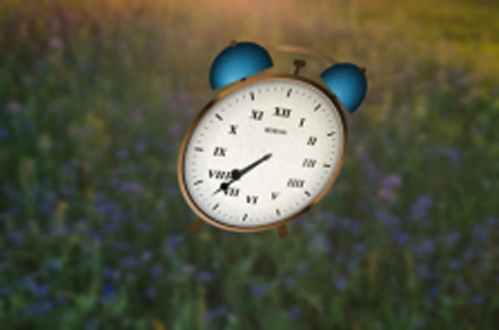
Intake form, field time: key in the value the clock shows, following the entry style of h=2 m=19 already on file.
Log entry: h=7 m=37
